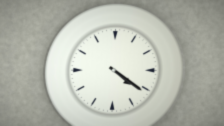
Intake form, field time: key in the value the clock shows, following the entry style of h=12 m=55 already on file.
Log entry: h=4 m=21
